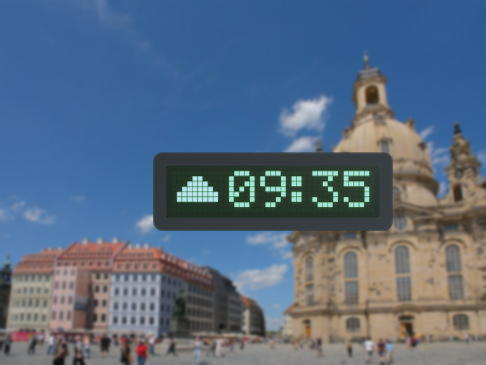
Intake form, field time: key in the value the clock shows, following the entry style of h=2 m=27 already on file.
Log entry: h=9 m=35
